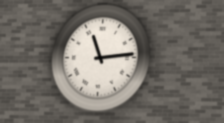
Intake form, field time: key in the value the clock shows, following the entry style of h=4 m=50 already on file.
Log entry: h=11 m=14
